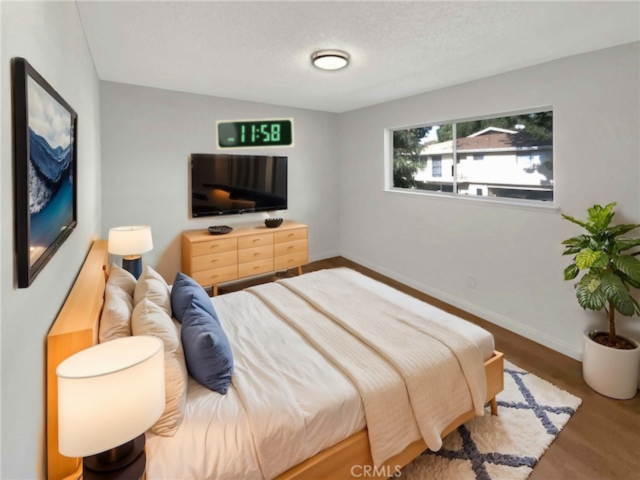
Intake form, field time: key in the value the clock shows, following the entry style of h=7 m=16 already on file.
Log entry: h=11 m=58
